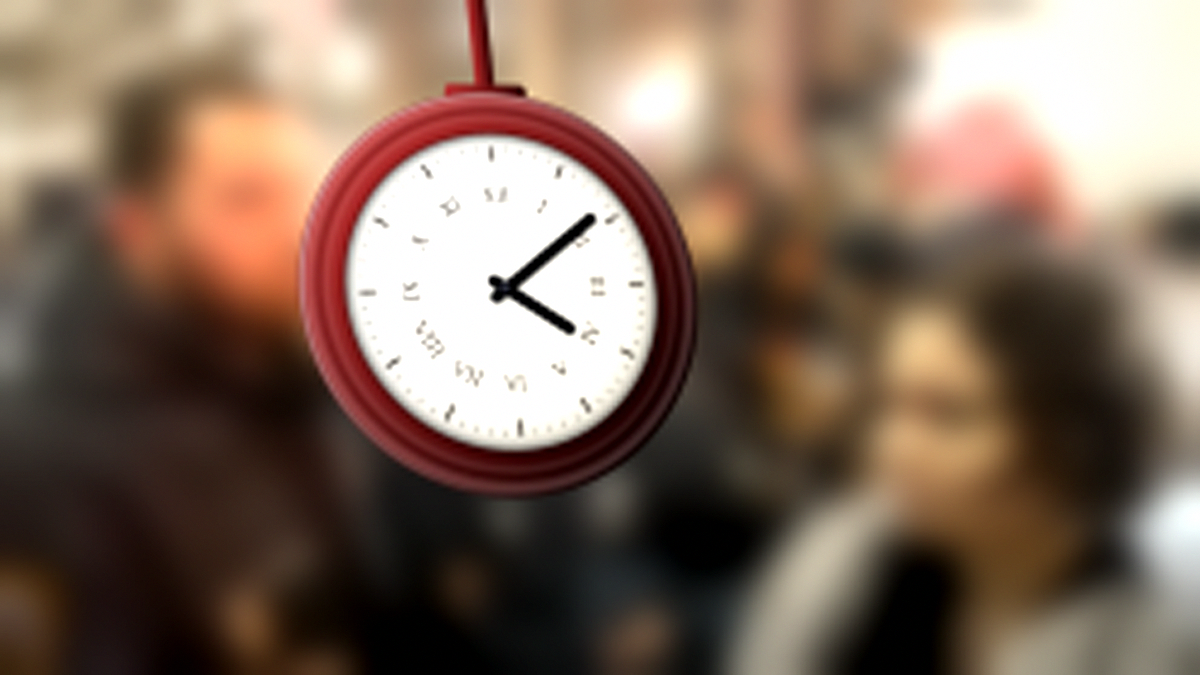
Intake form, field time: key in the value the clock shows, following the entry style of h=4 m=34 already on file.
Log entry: h=4 m=9
